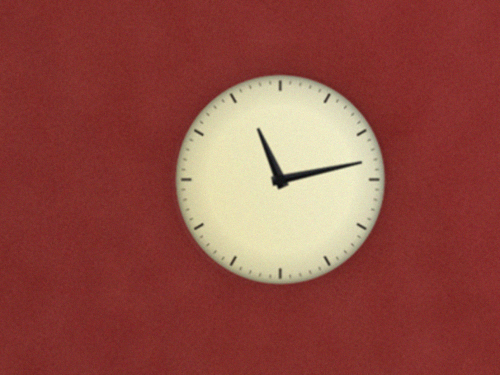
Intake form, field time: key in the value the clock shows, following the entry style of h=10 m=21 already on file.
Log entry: h=11 m=13
